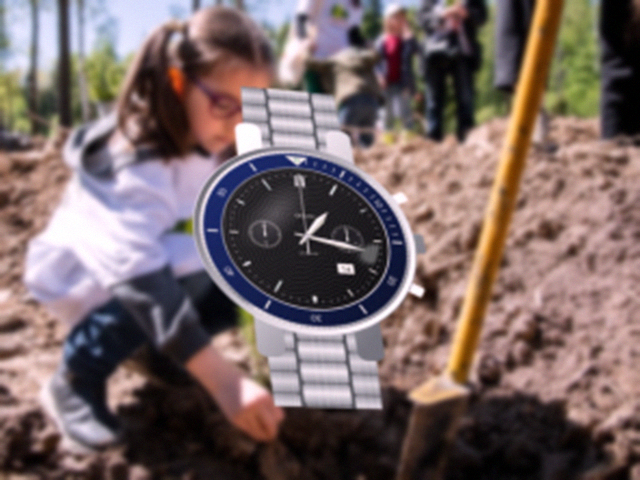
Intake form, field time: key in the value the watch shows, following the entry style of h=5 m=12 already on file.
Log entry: h=1 m=17
